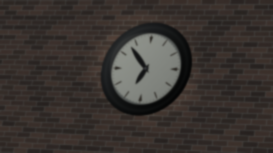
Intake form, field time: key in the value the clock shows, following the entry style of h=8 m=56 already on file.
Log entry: h=6 m=53
